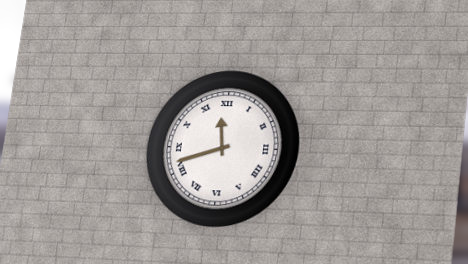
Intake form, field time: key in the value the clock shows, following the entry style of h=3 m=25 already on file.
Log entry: h=11 m=42
